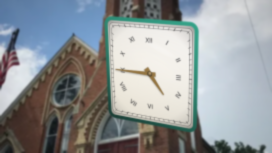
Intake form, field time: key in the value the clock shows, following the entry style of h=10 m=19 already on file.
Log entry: h=4 m=45
